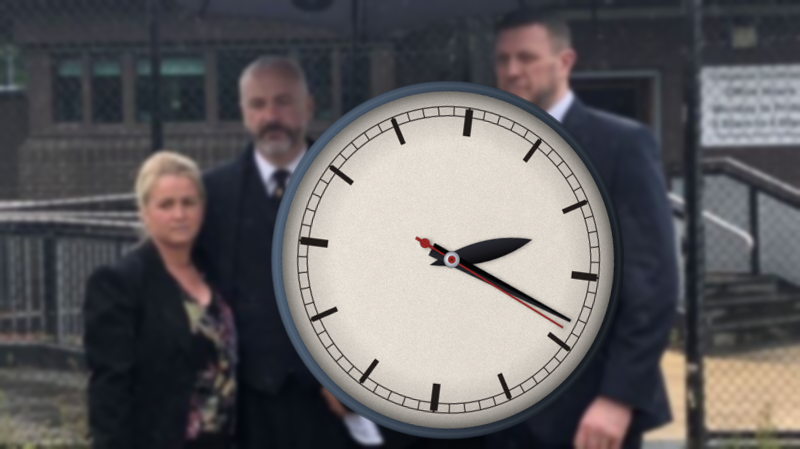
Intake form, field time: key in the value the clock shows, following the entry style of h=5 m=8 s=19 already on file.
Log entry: h=2 m=18 s=19
